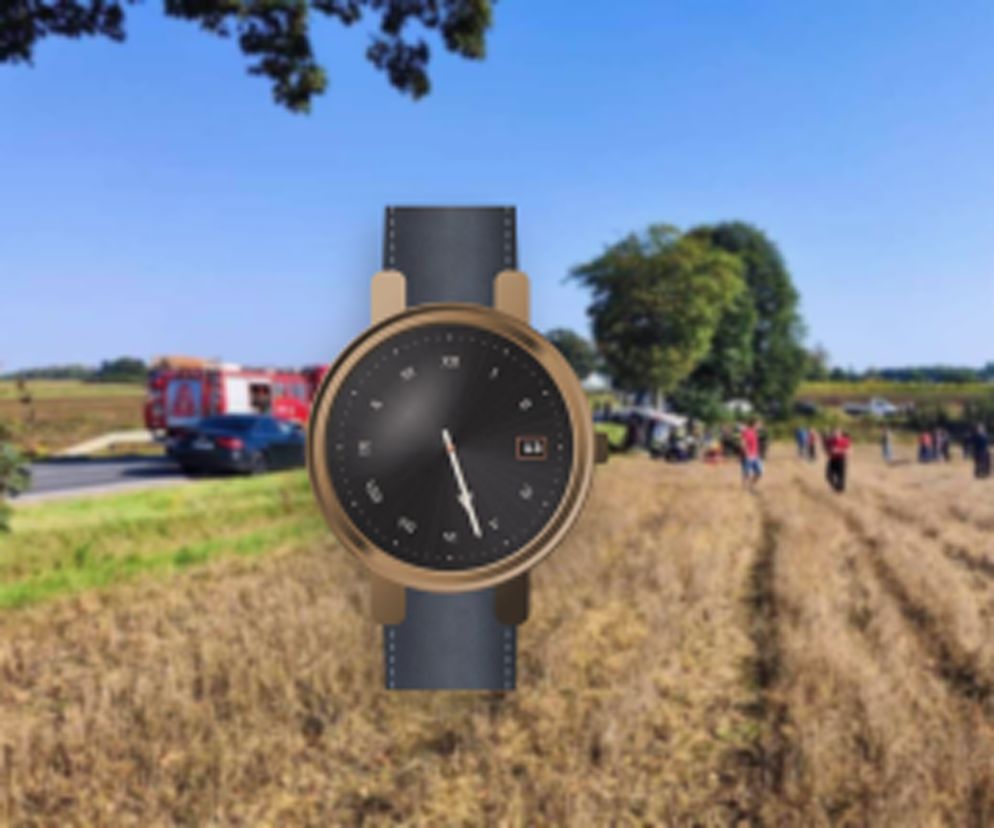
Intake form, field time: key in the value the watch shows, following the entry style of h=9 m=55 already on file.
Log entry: h=5 m=27
